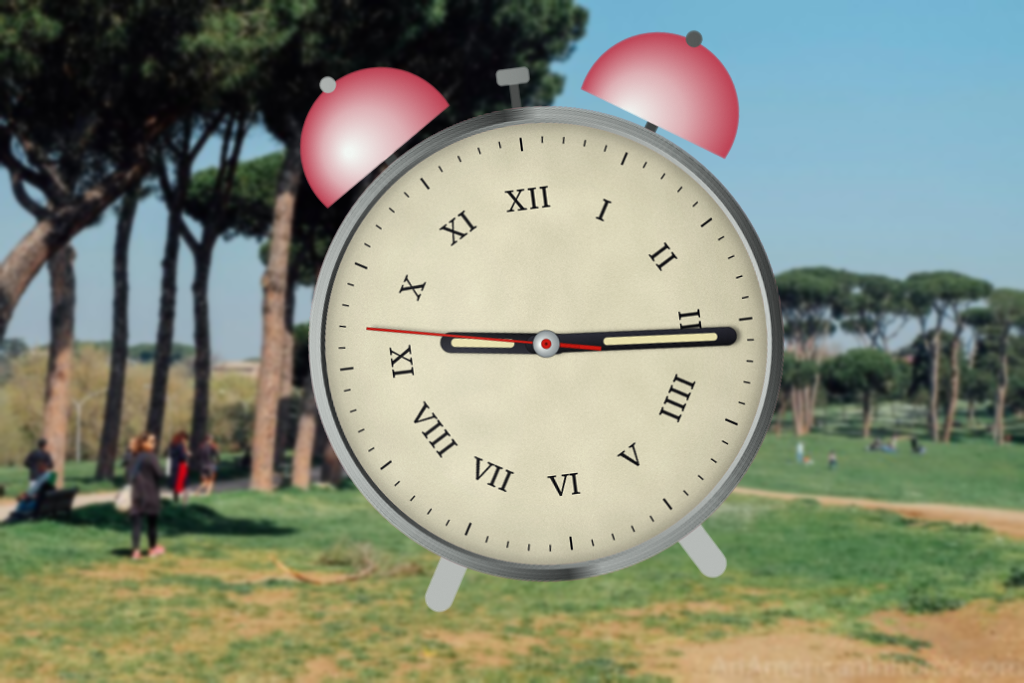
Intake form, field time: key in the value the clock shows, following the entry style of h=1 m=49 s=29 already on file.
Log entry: h=9 m=15 s=47
